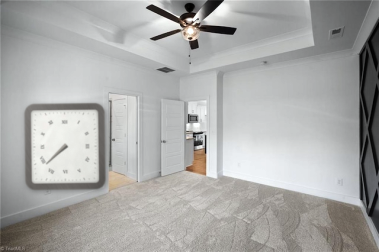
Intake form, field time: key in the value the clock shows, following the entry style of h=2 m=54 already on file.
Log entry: h=7 m=38
